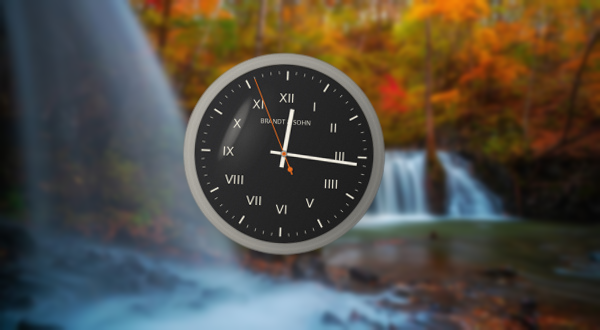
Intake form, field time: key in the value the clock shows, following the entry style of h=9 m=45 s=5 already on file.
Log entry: h=12 m=15 s=56
